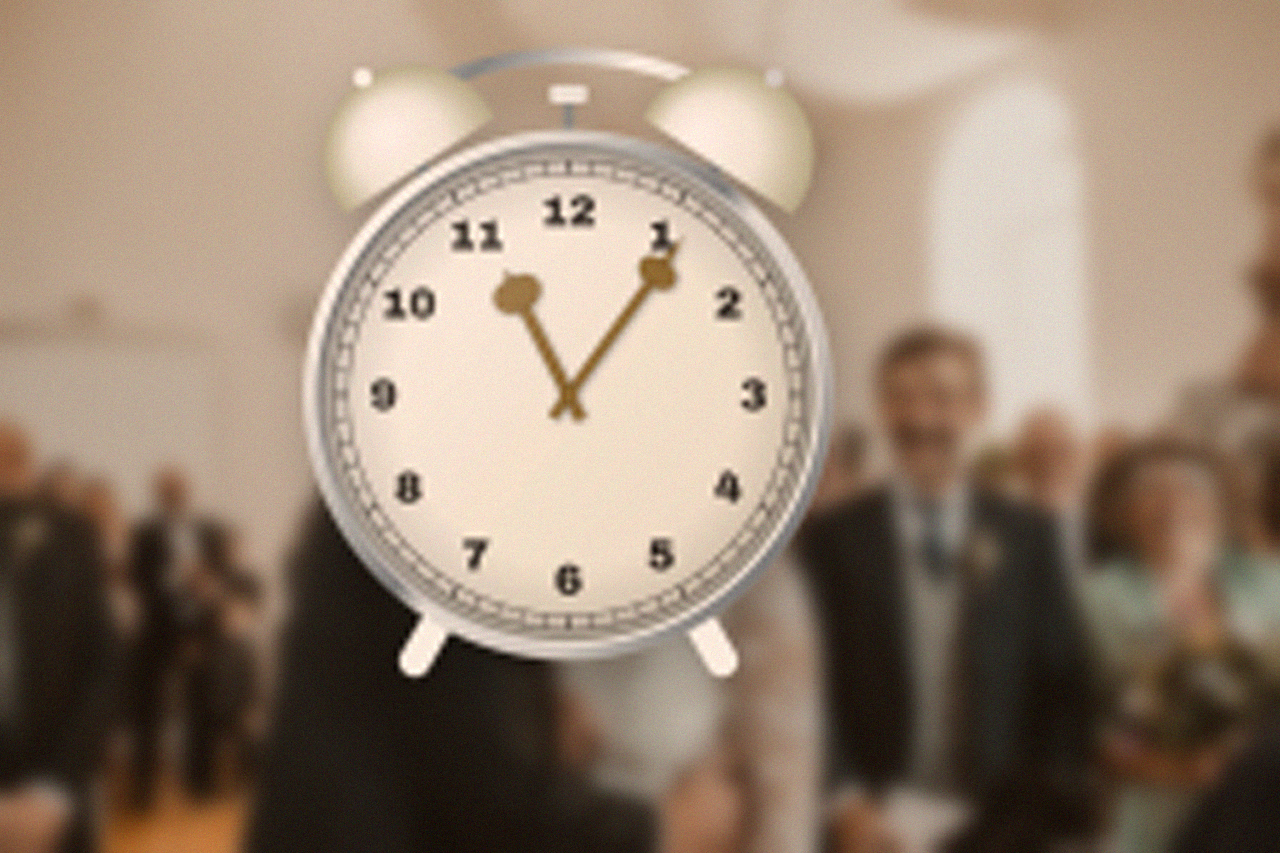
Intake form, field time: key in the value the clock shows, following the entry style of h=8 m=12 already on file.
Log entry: h=11 m=6
